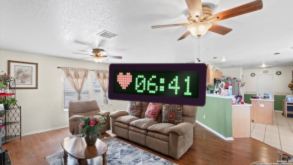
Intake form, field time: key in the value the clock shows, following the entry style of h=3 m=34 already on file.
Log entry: h=6 m=41
